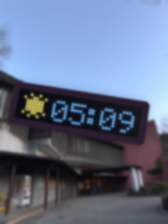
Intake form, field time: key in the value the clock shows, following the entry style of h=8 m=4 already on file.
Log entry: h=5 m=9
